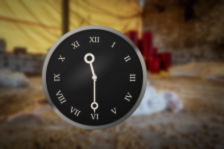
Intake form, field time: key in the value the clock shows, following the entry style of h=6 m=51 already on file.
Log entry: h=11 m=30
